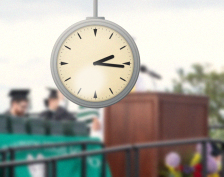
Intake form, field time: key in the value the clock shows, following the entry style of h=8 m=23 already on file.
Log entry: h=2 m=16
